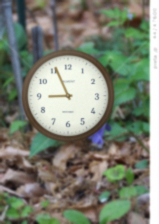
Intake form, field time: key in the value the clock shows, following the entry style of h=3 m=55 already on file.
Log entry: h=8 m=56
